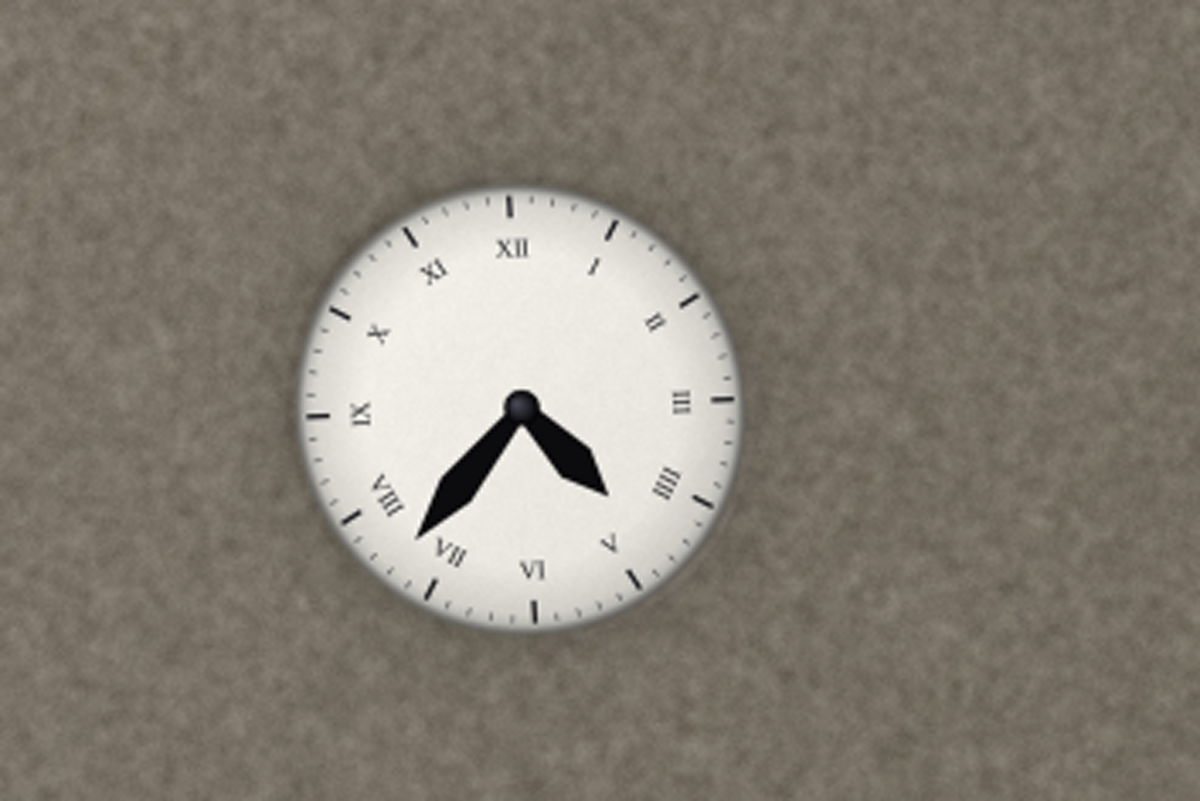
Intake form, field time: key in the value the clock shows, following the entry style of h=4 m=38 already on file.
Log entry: h=4 m=37
